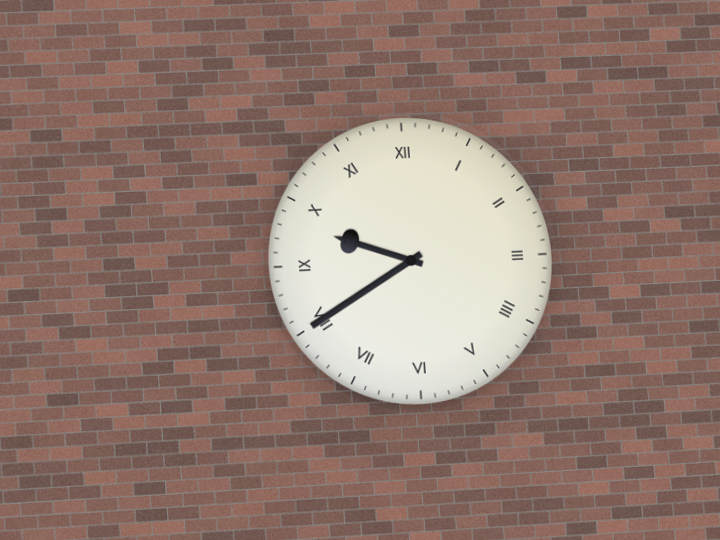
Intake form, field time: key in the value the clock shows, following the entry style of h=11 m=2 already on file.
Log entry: h=9 m=40
